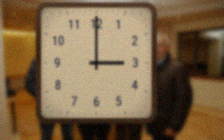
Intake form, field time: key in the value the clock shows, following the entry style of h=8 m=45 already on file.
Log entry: h=3 m=0
